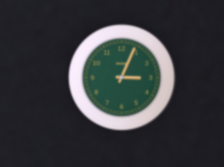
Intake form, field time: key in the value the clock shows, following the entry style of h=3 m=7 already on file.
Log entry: h=3 m=4
